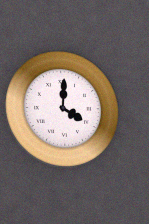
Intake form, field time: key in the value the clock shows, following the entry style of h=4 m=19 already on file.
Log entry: h=4 m=1
